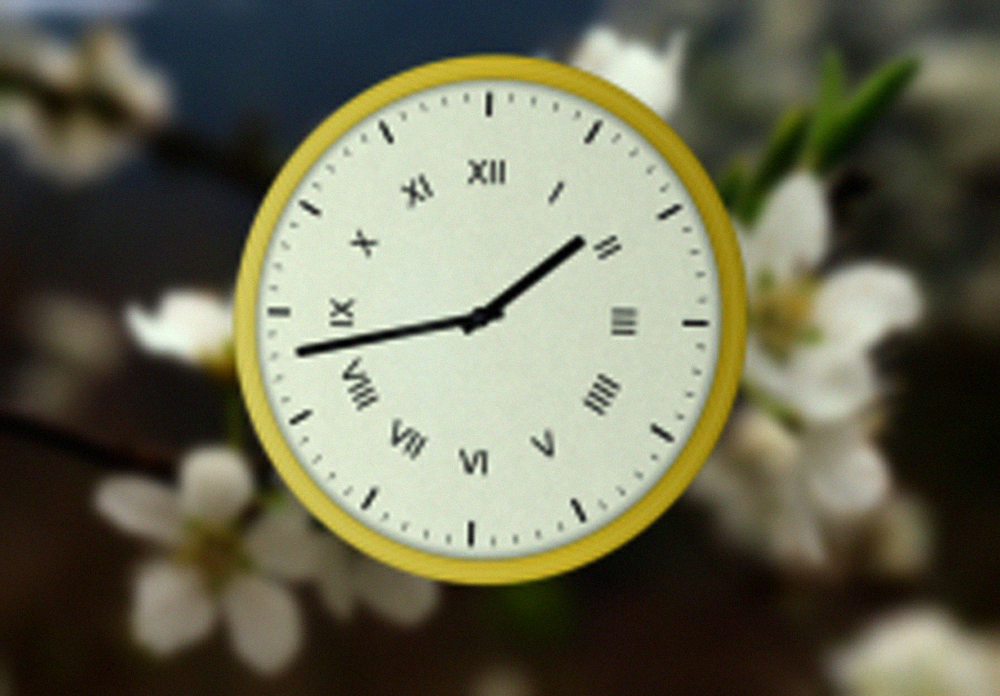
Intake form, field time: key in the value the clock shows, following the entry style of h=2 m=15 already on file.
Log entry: h=1 m=43
